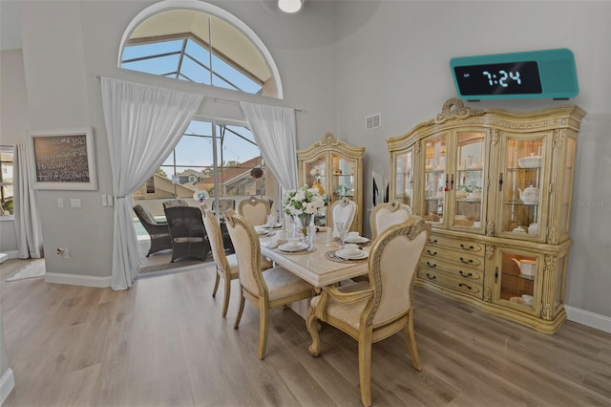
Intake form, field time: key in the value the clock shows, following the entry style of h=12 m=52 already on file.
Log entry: h=7 m=24
